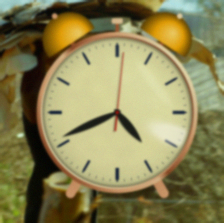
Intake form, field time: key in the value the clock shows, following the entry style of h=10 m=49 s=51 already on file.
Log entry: h=4 m=41 s=1
